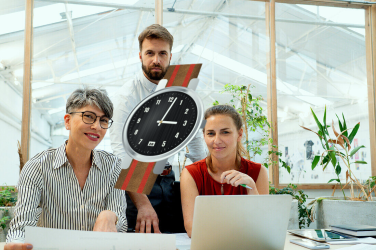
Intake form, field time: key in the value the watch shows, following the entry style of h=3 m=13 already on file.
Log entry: h=3 m=2
